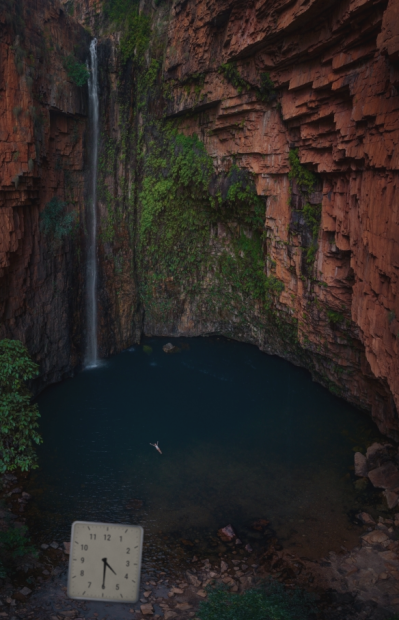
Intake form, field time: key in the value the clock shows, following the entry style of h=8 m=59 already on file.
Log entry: h=4 m=30
